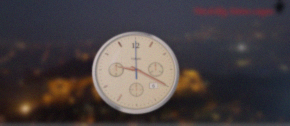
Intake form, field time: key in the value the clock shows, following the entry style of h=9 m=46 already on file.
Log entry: h=9 m=20
